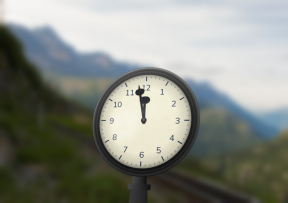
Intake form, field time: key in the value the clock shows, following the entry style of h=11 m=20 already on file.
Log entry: h=11 m=58
